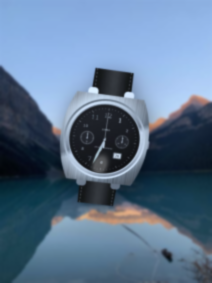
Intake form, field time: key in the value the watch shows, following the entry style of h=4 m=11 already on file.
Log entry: h=6 m=33
